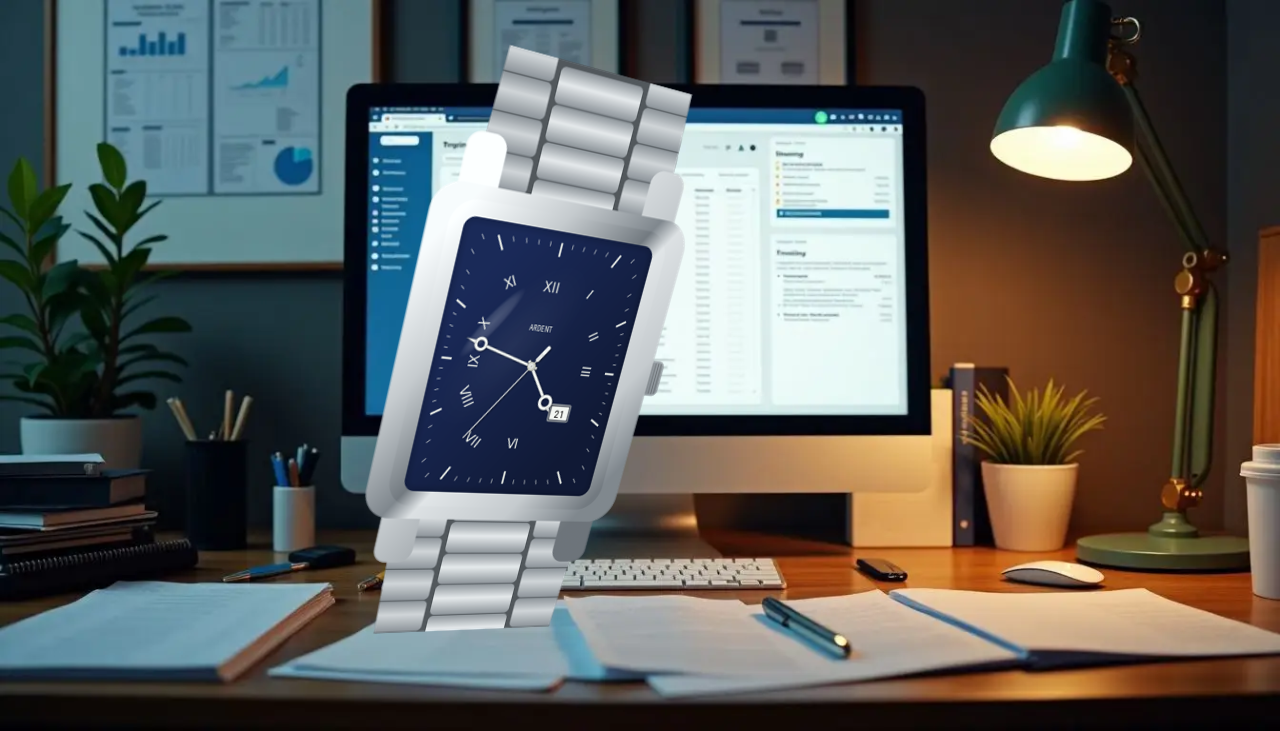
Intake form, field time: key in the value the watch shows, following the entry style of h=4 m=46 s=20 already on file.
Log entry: h=4 m=47 s=36
